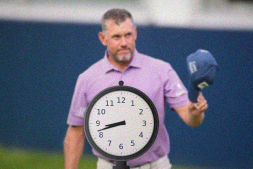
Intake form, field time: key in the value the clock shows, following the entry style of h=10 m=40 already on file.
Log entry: h=8 m=42
